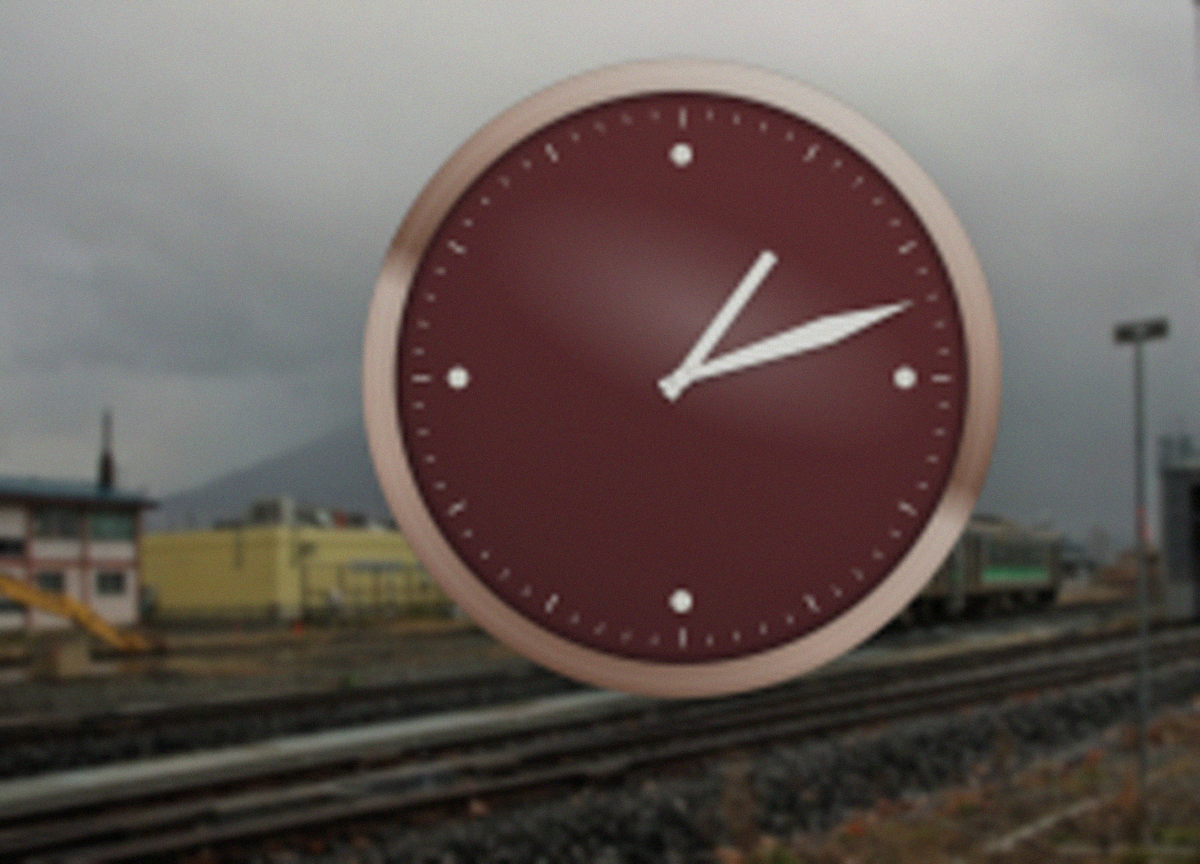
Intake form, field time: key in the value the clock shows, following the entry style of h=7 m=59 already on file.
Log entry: h=1 m=12
